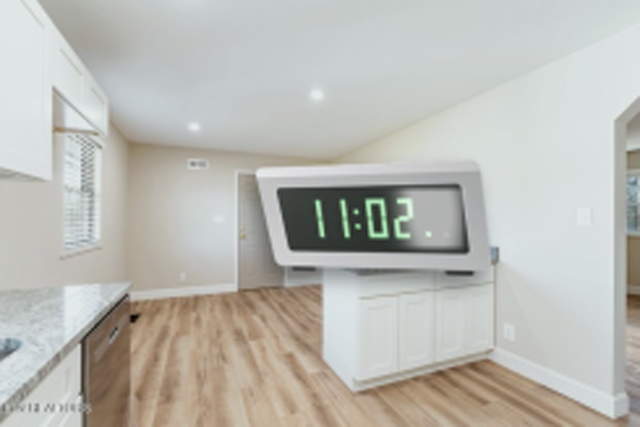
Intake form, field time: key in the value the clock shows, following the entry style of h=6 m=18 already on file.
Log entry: h=11 m=2
